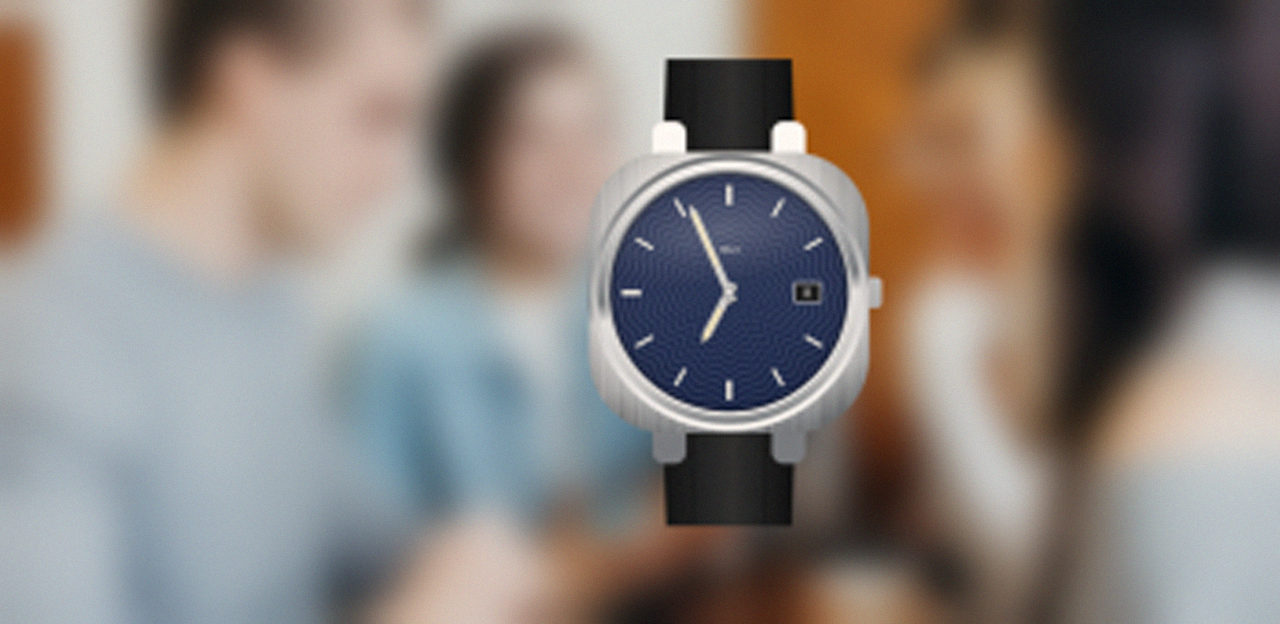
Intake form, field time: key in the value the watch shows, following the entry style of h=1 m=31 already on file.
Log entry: h=6 m=56
